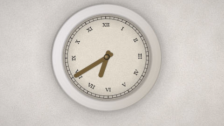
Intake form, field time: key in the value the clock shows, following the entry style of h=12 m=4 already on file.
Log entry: h=6 m=40
